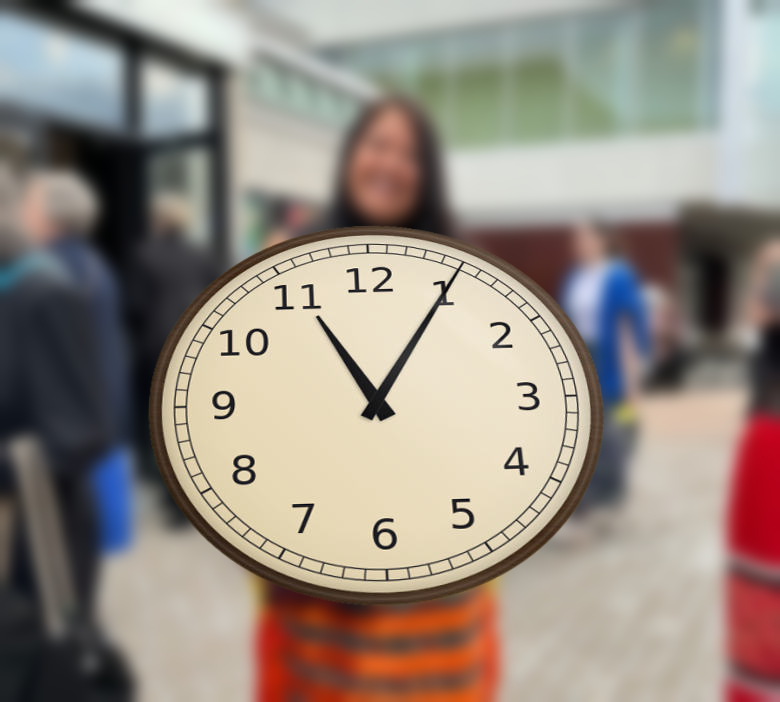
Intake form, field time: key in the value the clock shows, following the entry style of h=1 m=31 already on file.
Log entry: h=11 m=5
